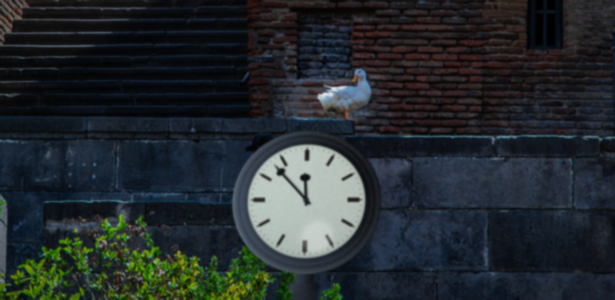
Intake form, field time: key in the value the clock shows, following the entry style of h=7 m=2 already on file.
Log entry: h=11 m=53
